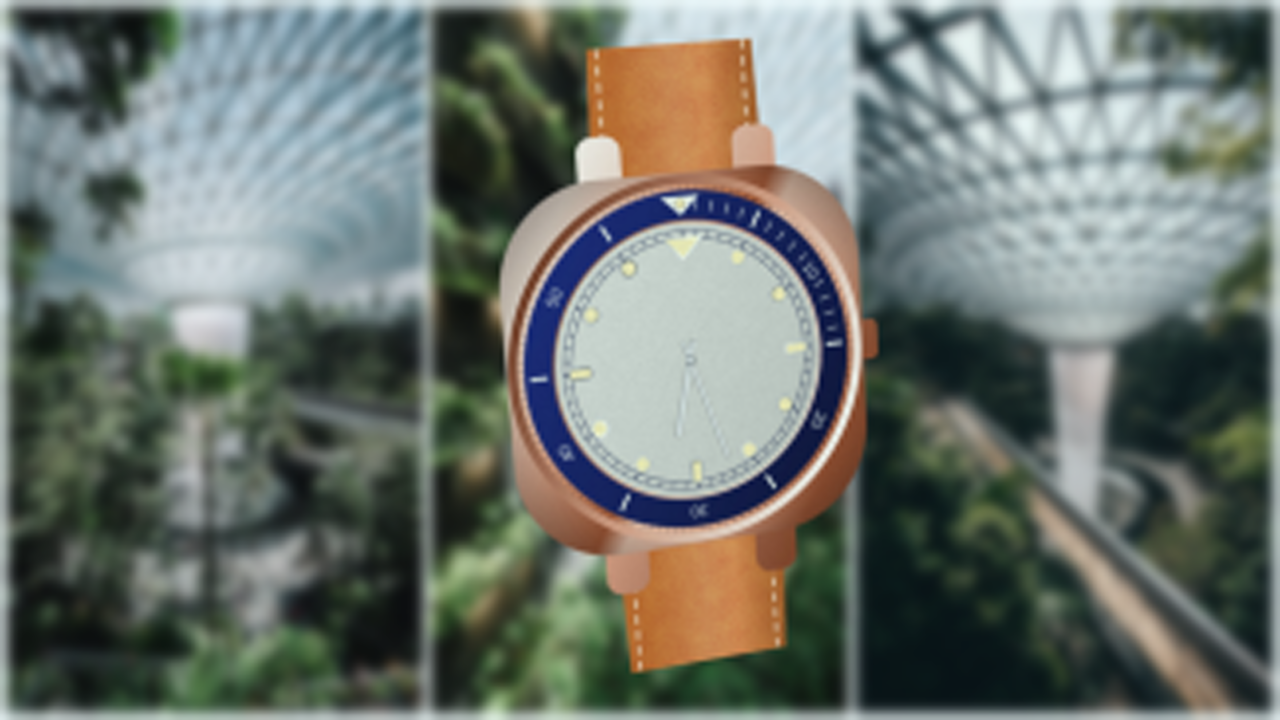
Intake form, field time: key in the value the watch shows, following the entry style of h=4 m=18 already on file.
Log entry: h=6 m=27
